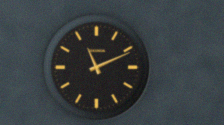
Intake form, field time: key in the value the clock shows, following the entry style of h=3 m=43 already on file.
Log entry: h=11 m=11
